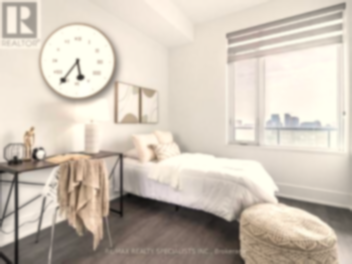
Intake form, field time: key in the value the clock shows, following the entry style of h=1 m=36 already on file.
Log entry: h=5 m=36
